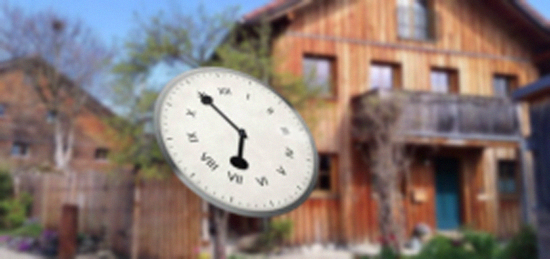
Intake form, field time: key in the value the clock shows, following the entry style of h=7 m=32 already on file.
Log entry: h=6 m=55
